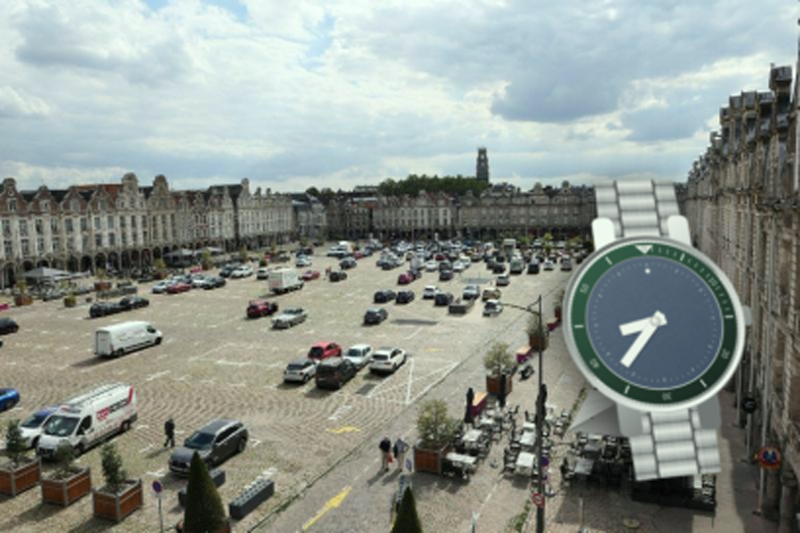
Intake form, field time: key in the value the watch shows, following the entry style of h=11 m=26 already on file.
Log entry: h=8 m=37
